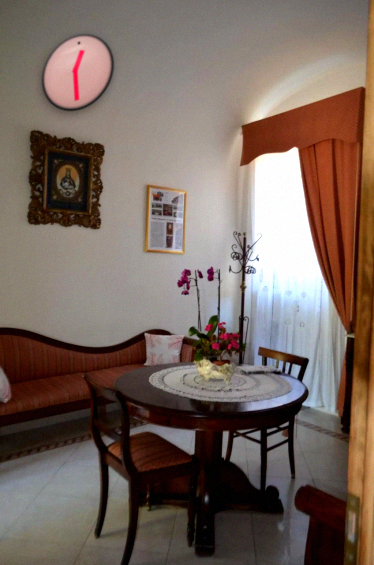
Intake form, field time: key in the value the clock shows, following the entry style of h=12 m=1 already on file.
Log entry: h=12 m=28
